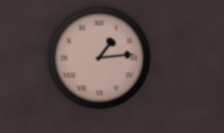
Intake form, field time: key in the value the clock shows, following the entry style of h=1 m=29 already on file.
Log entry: h=1 m=14
